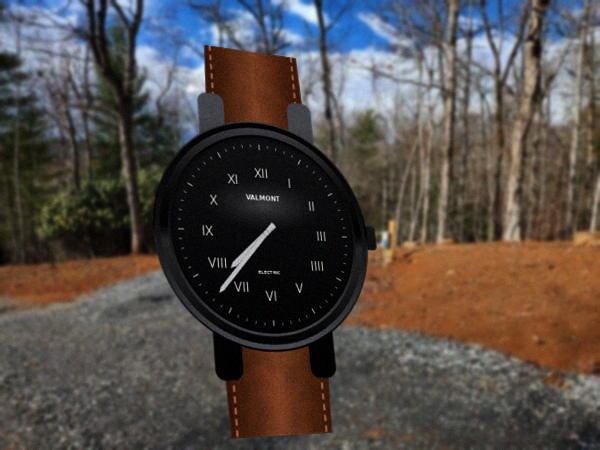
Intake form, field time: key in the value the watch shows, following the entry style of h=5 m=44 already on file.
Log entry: h=7 m=37
